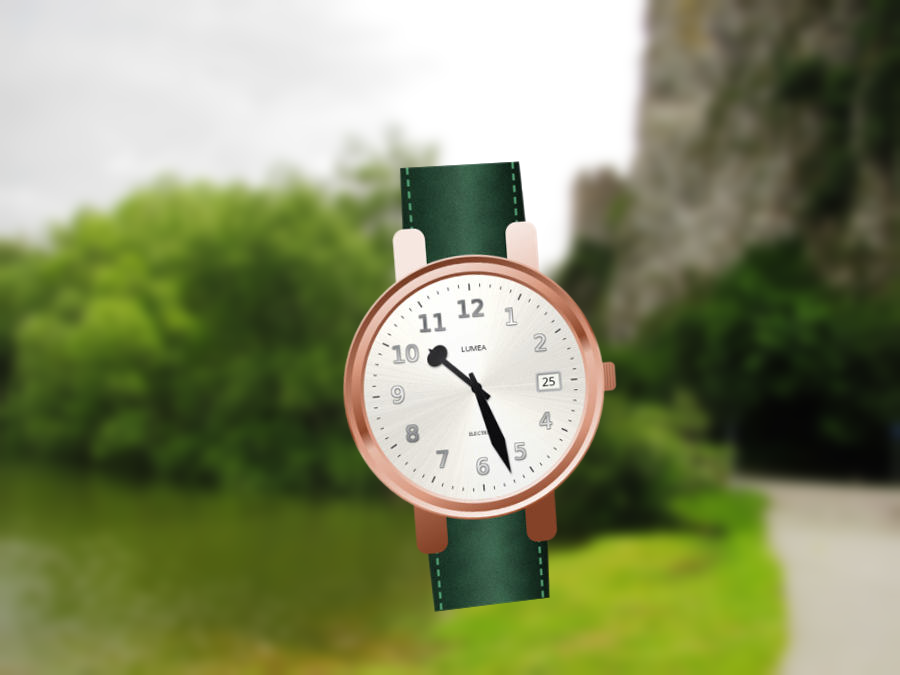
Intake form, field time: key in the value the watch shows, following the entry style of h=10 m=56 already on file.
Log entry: h=10 m=27
